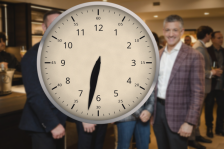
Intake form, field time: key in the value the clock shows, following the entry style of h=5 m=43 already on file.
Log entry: h=6 m=32
